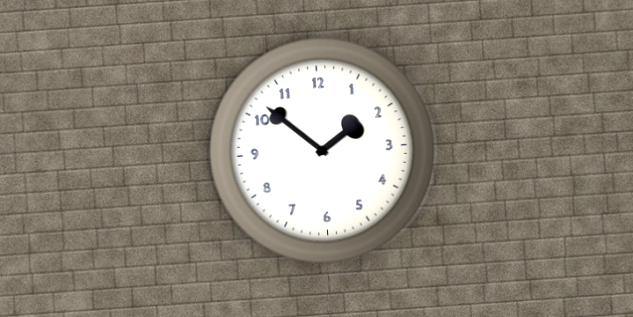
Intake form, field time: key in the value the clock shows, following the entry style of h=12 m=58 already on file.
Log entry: h=1 m=52
